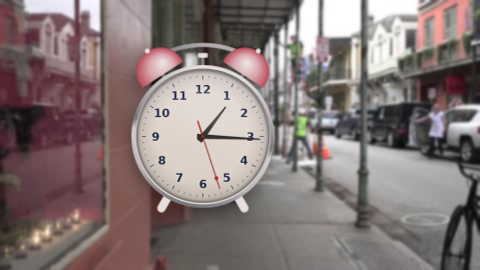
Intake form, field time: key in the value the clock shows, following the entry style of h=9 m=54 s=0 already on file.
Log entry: h=1 m=15 s=27
